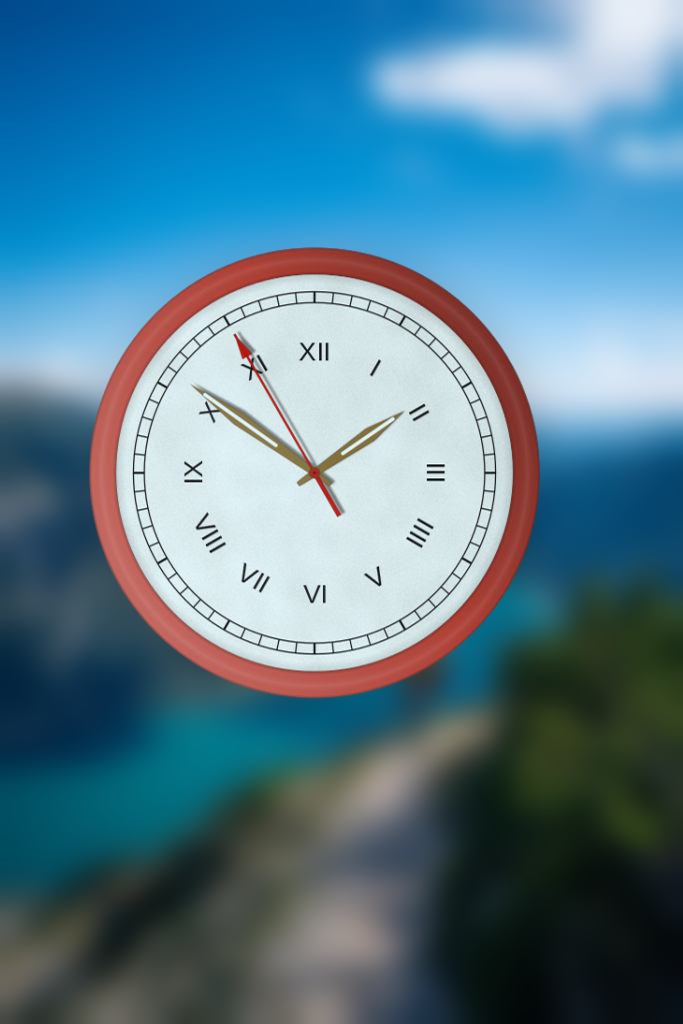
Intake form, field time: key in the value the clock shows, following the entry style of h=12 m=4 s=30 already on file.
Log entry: h=1 m=50 s=55
